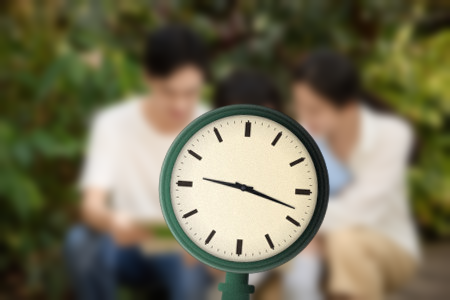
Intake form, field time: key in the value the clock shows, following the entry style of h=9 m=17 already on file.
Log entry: h=9 m=18
